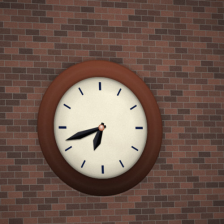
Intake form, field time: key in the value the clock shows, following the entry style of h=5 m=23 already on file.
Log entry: h=6 m=42
